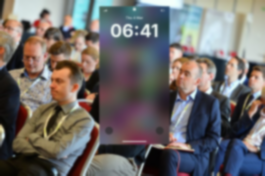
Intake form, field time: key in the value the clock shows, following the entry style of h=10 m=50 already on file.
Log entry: h=6 m=41
